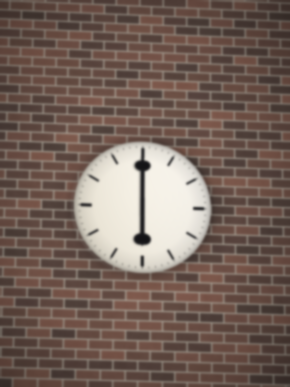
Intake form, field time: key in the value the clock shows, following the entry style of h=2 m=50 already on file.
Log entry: h=6 m=0
